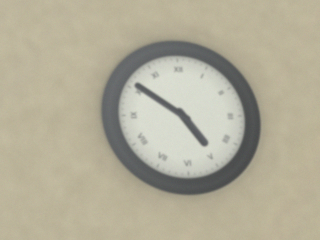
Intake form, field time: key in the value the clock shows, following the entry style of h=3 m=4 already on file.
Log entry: h=4 m=51
